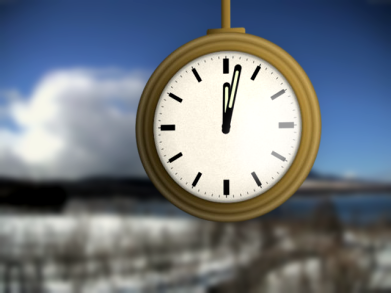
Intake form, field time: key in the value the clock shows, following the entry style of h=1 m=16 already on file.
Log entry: h=12 m=2
